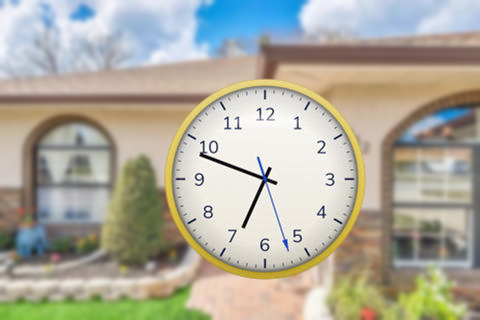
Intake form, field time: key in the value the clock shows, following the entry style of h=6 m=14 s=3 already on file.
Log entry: h=6 m=48 s=27
